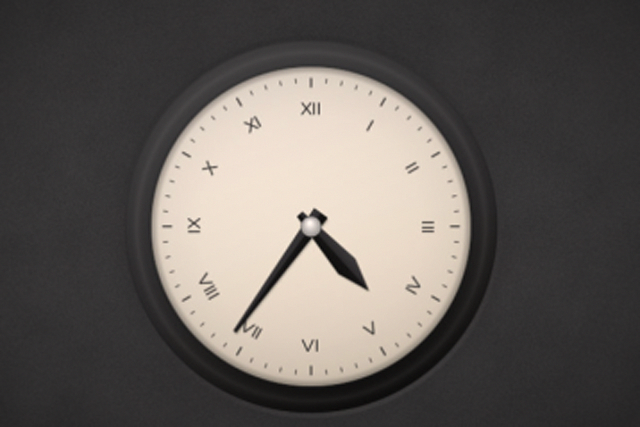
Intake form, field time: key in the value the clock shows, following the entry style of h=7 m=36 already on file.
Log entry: h=4 m=36
